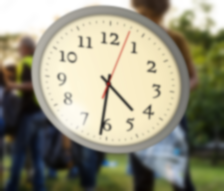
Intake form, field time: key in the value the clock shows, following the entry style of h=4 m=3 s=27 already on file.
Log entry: h=4 m=31 s=3
